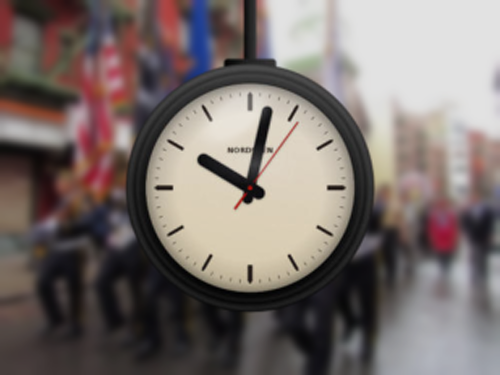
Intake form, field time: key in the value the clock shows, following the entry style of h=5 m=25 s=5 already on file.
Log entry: h=10 m=2 s=6
